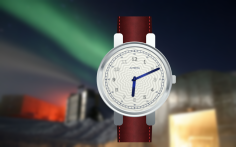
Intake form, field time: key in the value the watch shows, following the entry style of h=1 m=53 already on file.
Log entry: h=6 m=11
